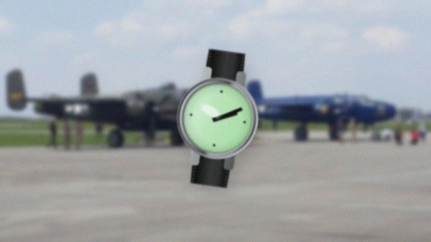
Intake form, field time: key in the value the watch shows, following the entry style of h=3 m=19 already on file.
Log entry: h=2 m=10
